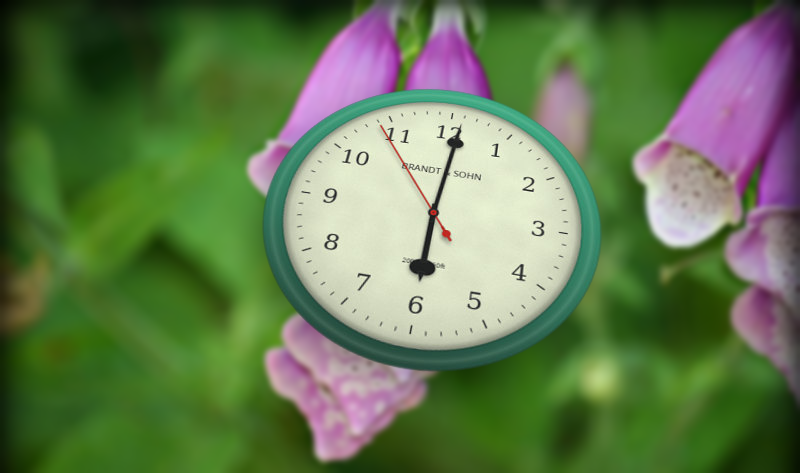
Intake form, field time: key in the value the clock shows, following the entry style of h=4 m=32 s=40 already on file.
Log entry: h=6 m=0 s=54
